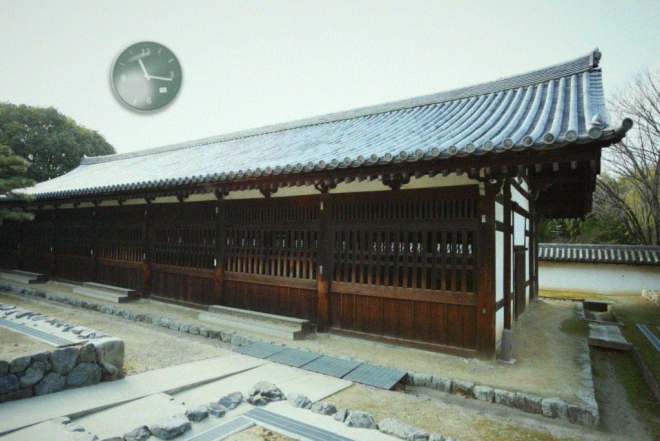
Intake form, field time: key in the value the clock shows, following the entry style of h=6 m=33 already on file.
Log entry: h=11 m=17
